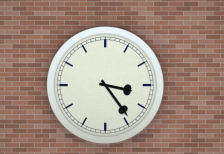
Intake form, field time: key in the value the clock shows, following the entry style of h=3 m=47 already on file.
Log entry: h=3 m=24
